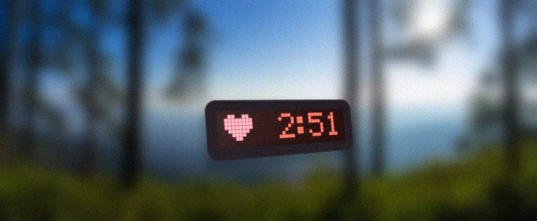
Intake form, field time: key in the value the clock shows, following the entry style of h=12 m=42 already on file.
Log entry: h=2 m=51
